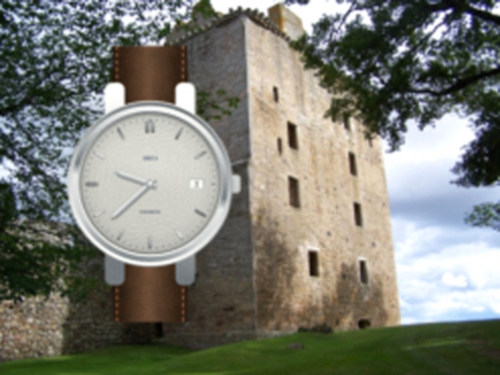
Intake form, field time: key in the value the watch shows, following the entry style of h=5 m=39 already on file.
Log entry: h=9 m=38
